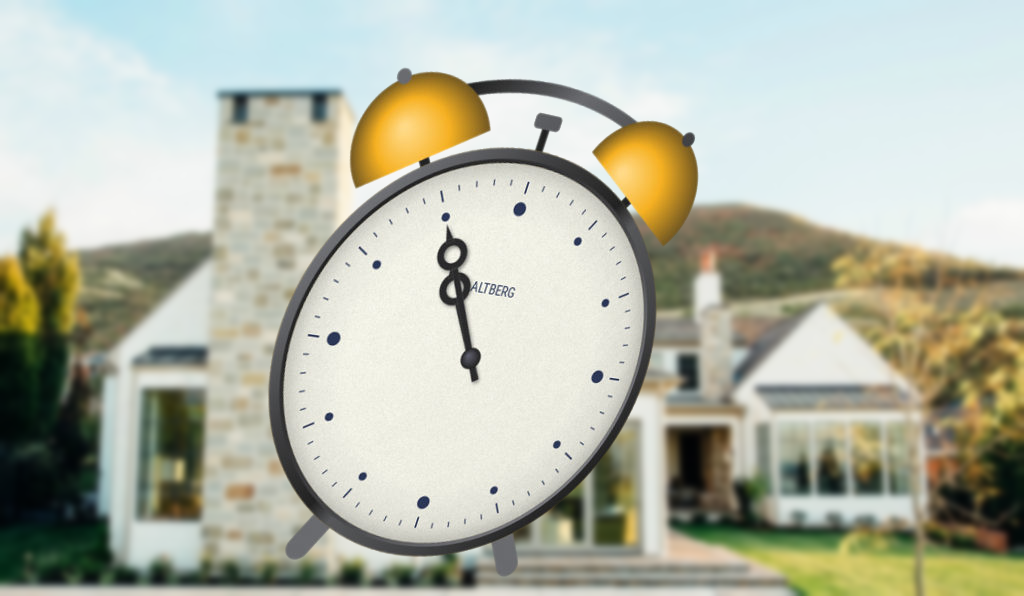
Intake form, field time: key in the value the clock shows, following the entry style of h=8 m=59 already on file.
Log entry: h=10 m=55
